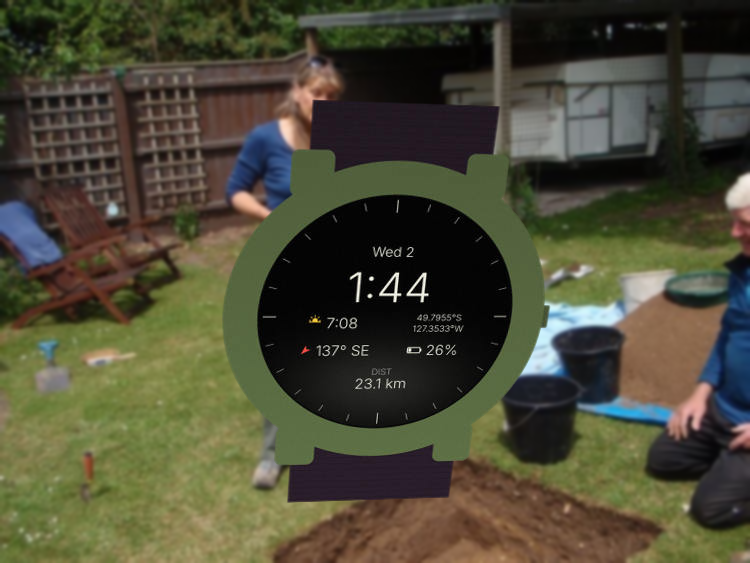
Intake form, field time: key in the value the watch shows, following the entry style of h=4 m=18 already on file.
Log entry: h=1 m=44
